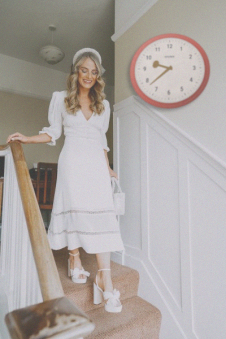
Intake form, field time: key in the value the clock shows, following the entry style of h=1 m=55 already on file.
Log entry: h=9 m=38
